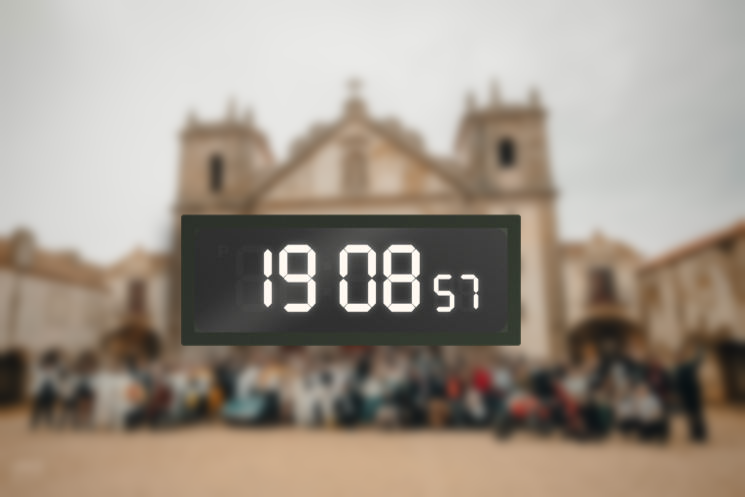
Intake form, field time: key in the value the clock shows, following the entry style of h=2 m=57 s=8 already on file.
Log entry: h=19 m=8 s=57
